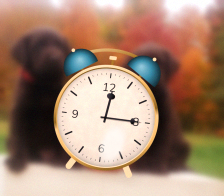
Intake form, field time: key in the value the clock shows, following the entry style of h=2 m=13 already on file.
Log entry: h=12 m=15
